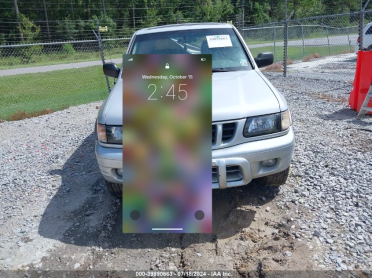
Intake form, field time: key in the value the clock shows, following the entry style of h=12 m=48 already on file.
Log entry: h=2 m=45
